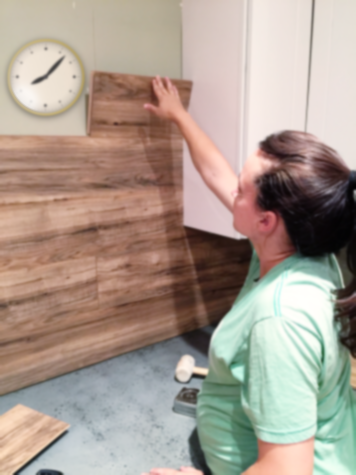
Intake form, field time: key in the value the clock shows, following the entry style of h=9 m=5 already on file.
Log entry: h=8 m=7
